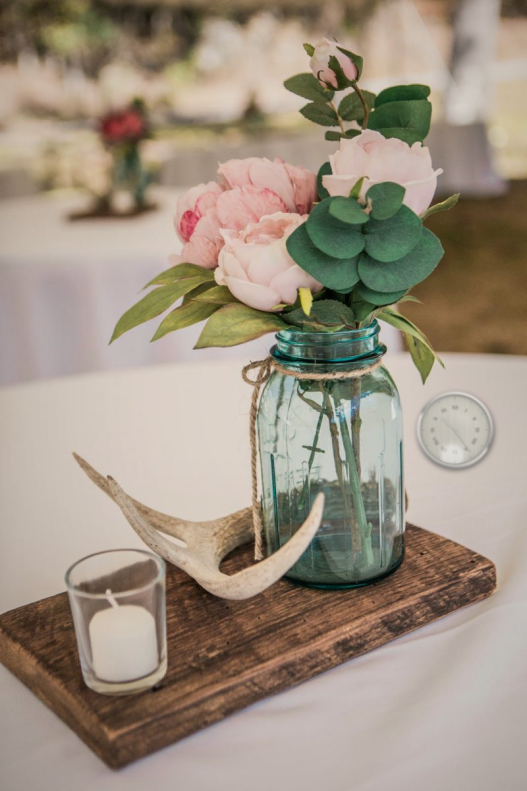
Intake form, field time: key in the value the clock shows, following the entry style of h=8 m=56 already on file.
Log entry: h=10 m=24
